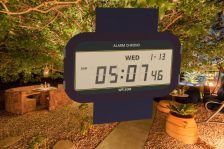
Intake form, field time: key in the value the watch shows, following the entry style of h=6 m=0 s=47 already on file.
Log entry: h=5 m=7 s=46
